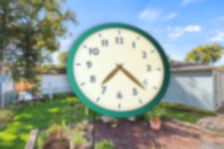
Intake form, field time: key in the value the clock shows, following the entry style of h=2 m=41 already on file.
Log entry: h=7 m=22
